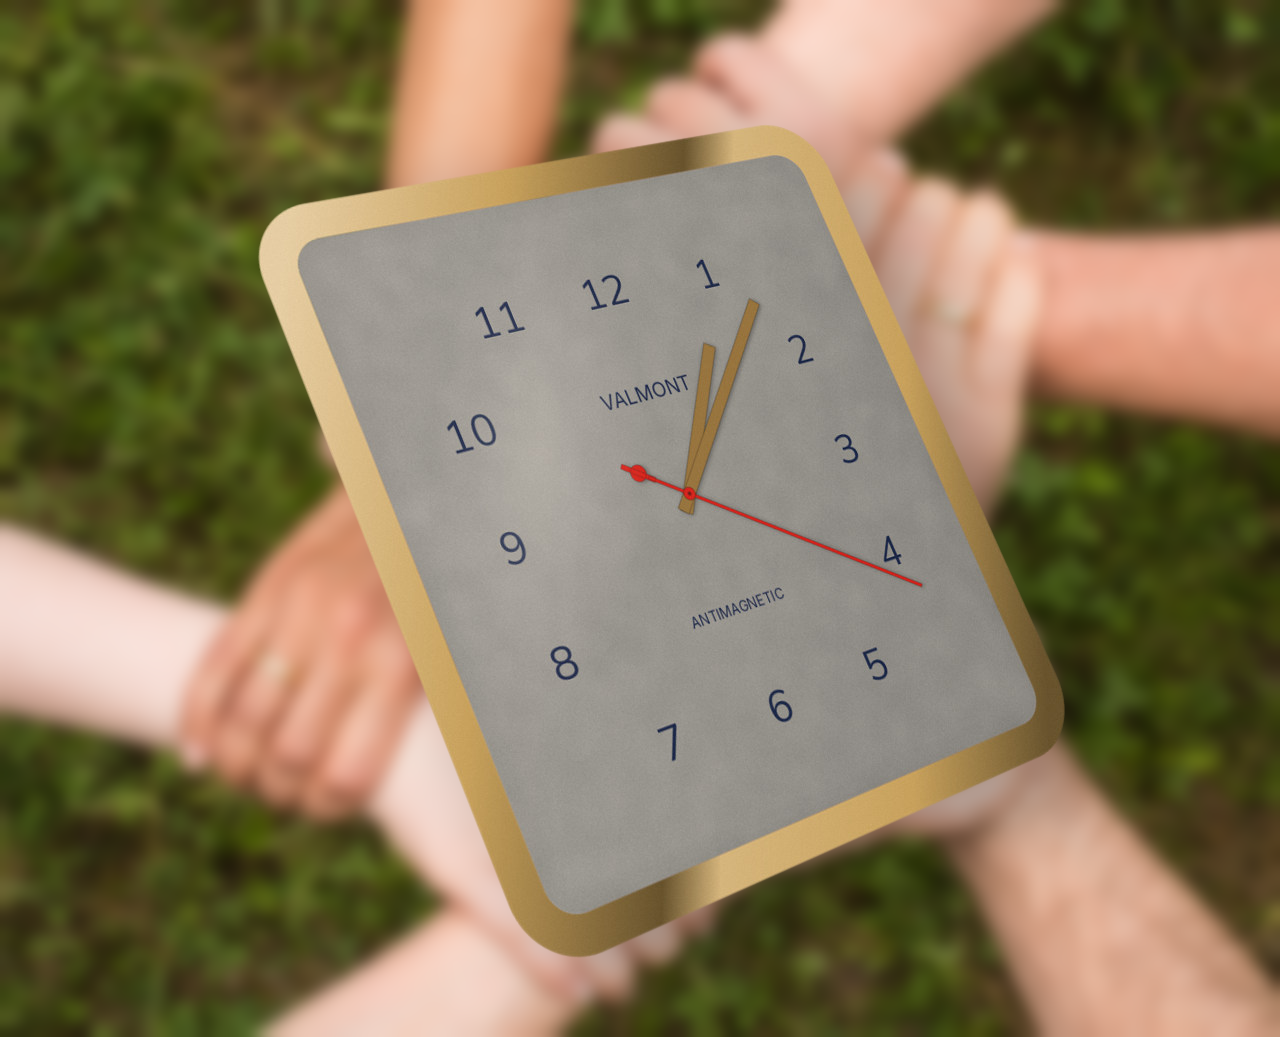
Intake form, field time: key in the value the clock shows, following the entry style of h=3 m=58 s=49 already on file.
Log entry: h=1 m=7 s=21
